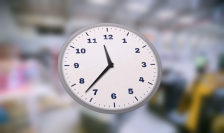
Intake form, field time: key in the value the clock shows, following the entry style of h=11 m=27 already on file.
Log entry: h=11 m=37
